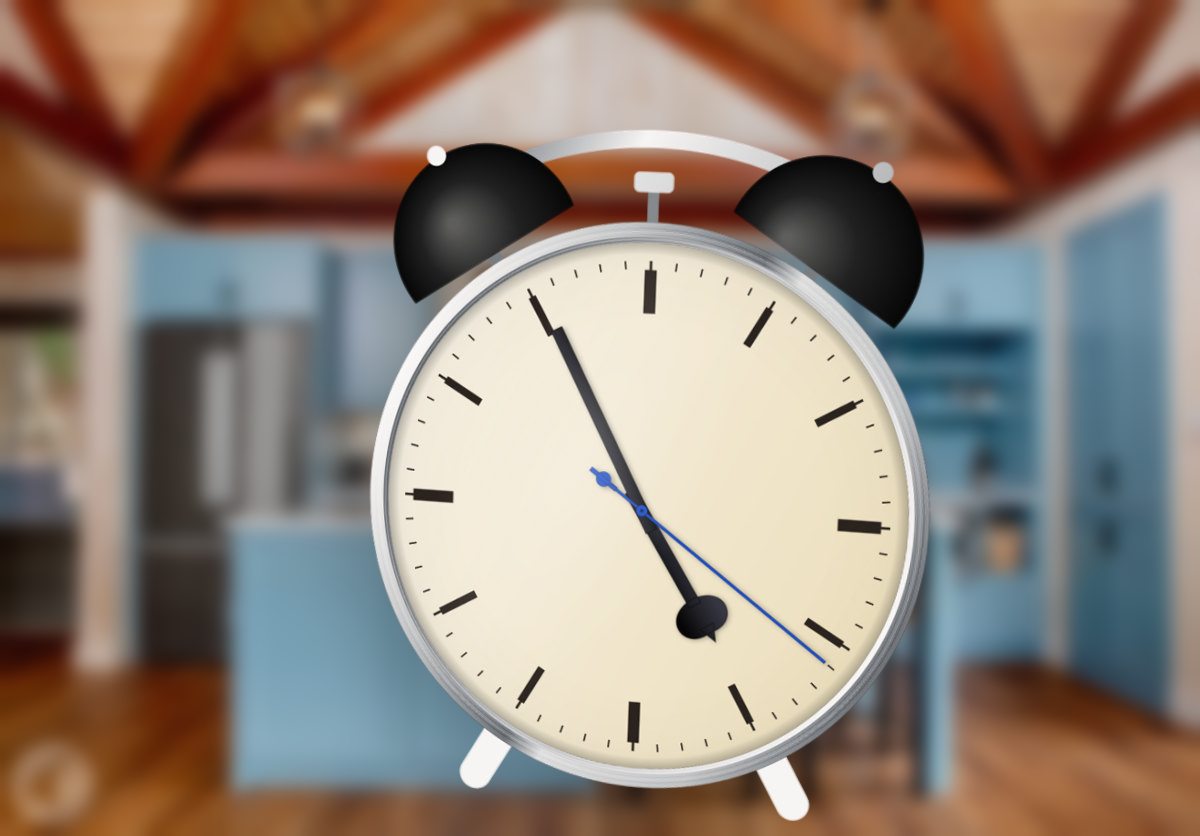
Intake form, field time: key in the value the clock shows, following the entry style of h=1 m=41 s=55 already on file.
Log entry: h=4 m=55 s=21
